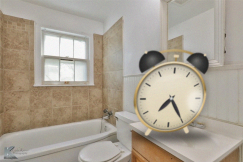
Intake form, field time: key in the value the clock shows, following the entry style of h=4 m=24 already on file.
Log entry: h=7 m=25
